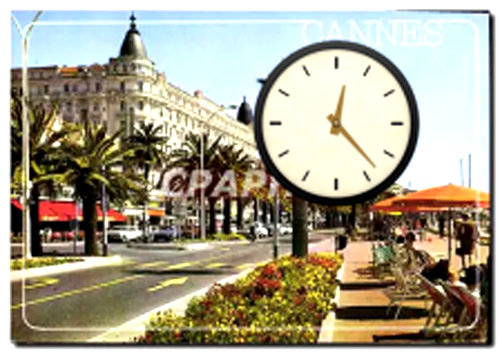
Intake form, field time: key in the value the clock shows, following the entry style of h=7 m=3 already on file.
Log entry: h=12 m=23
